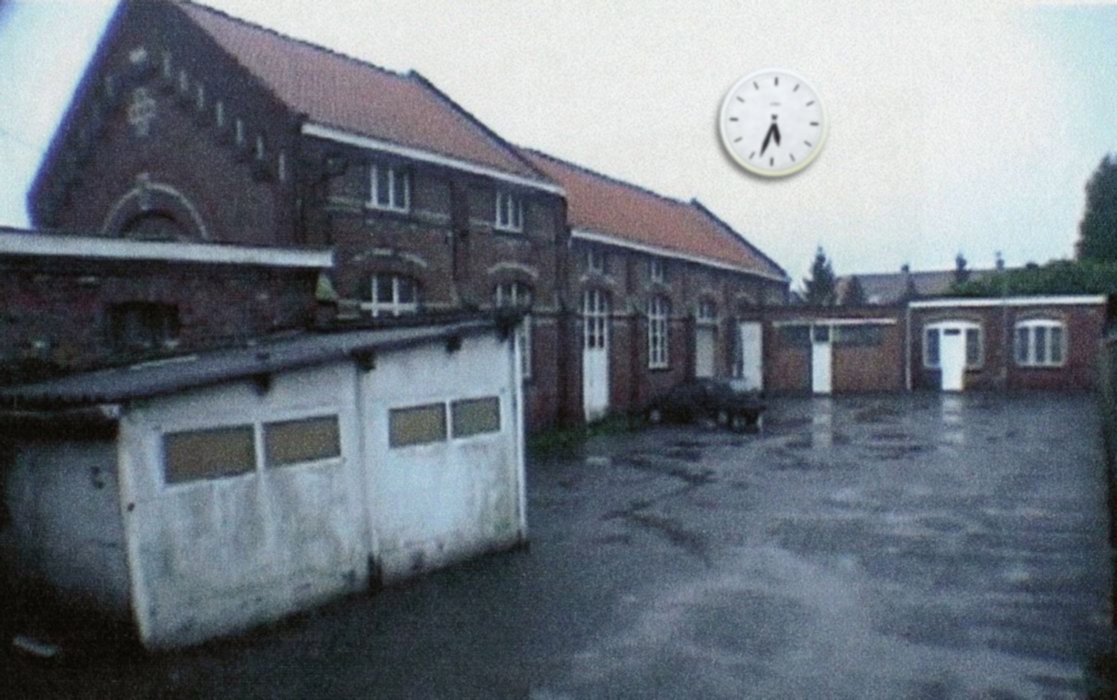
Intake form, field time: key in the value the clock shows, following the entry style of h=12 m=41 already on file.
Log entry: h=5 m=33
